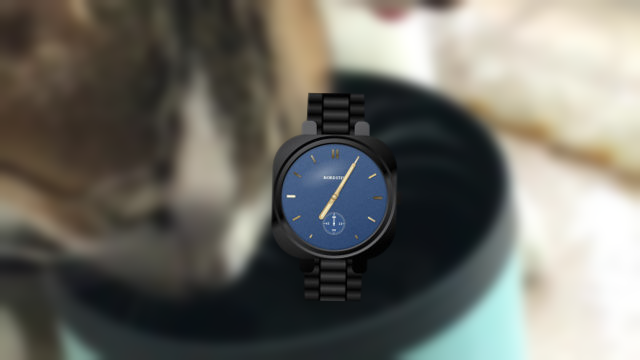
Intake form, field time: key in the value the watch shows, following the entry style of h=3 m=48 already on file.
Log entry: h=7 m=5
